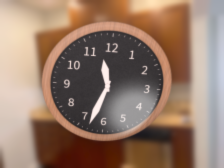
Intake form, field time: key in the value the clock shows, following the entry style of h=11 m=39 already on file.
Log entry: h=11 m=33
